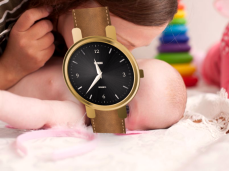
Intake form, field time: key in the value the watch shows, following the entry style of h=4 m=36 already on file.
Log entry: h=11 m=37
